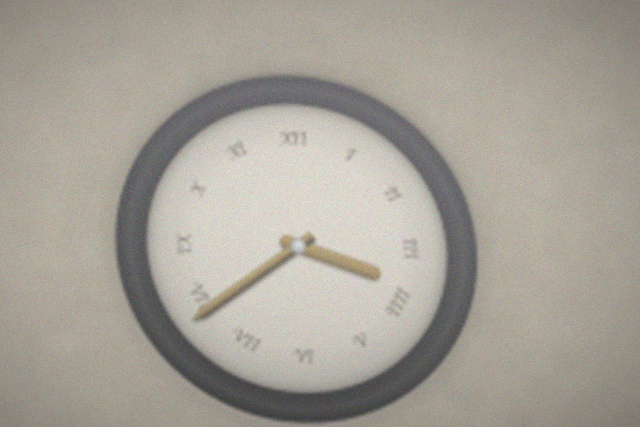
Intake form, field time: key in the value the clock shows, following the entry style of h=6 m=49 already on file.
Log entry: h=3 m=39
